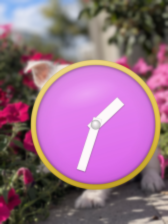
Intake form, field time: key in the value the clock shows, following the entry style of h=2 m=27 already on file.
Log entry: h=1 m=33
